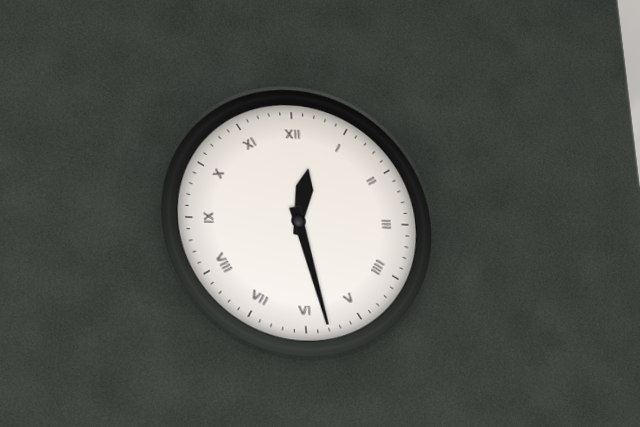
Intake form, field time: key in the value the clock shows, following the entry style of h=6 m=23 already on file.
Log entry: h=12 m=28
